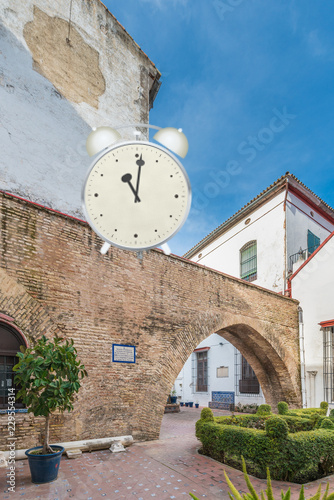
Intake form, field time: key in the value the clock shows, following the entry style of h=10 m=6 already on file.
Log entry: h=11 m=1
